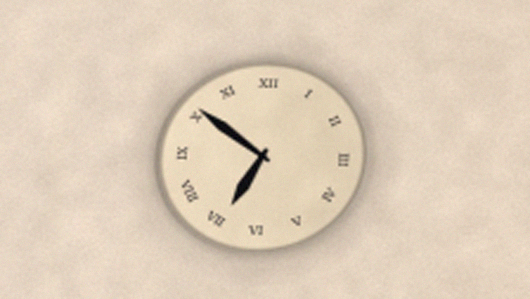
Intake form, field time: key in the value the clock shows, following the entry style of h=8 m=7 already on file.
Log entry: h=6 m=51
